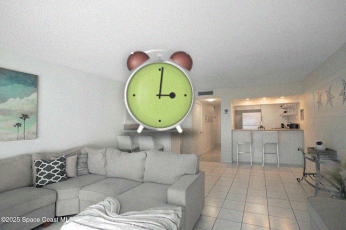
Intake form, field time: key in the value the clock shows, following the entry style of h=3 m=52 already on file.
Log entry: h=3 m=1
